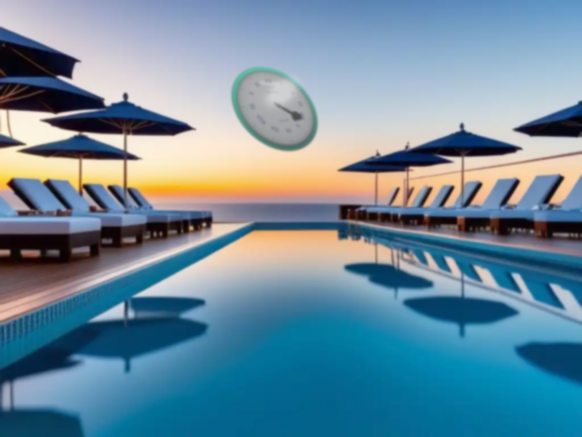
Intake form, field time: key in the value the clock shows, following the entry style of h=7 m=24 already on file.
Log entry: h=4 m=21
